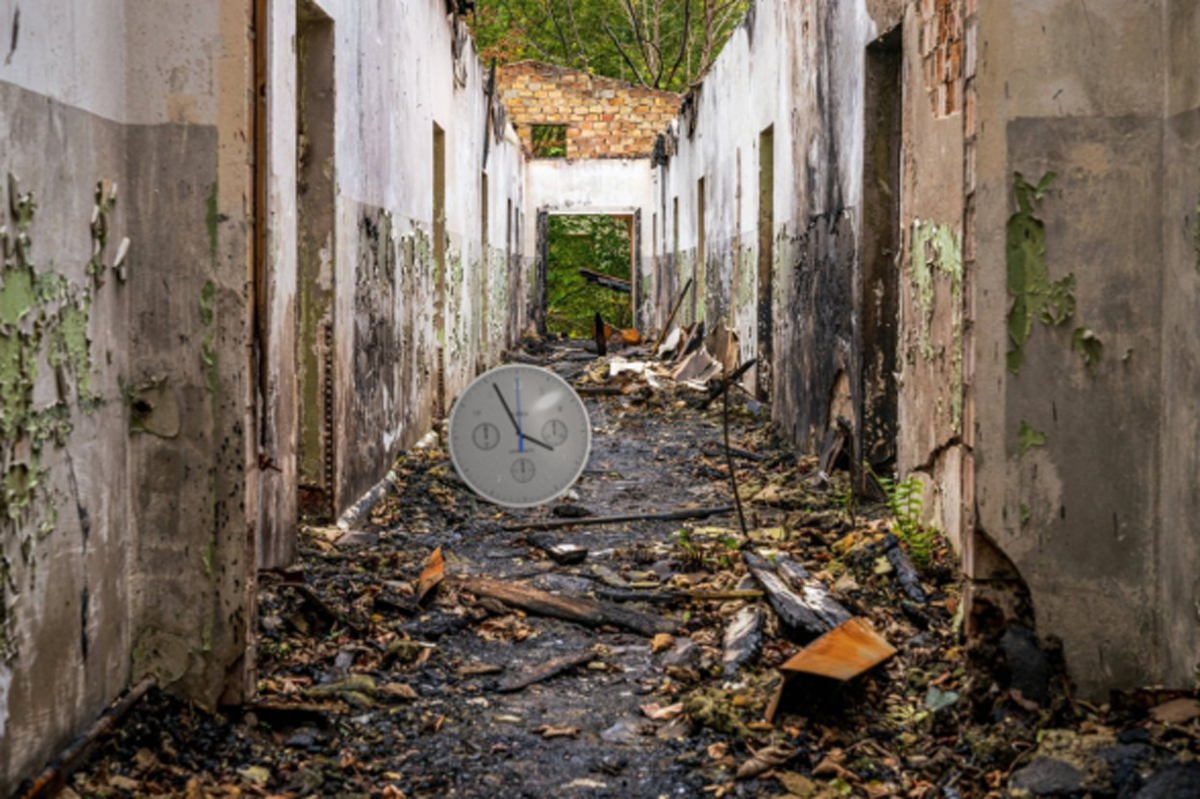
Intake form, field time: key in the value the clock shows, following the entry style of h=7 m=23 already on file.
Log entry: h=3 m=56
